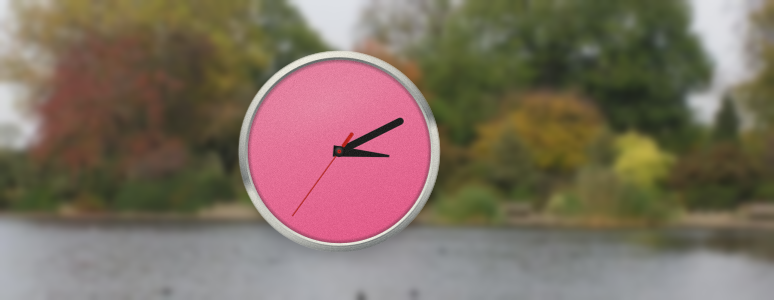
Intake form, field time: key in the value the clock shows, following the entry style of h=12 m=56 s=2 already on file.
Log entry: h=3 m=10 s=36
